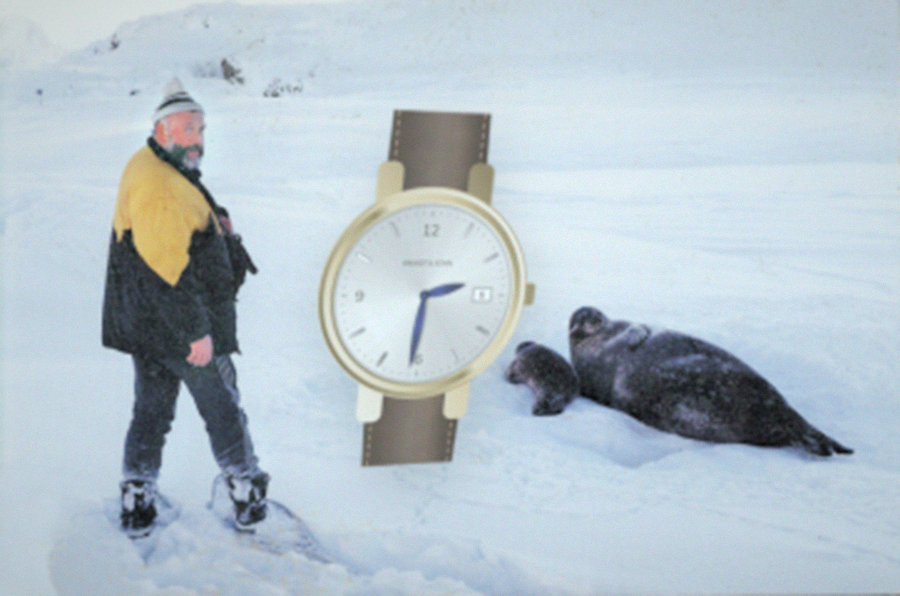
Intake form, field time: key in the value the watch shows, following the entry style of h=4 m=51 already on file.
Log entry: h=2 m=31
